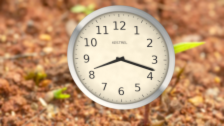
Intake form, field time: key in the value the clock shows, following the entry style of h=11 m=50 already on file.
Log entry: h=8 m=18
